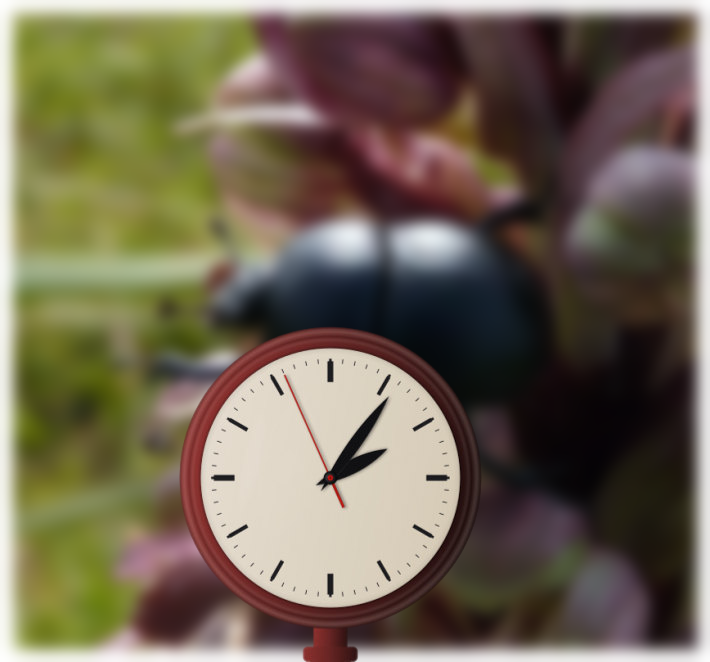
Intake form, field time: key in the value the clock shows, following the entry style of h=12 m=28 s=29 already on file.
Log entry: h=2 m=5 s=56
